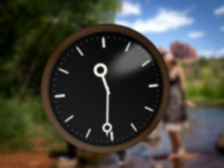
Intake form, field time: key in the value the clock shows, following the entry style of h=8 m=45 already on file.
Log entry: h=11 m=31
